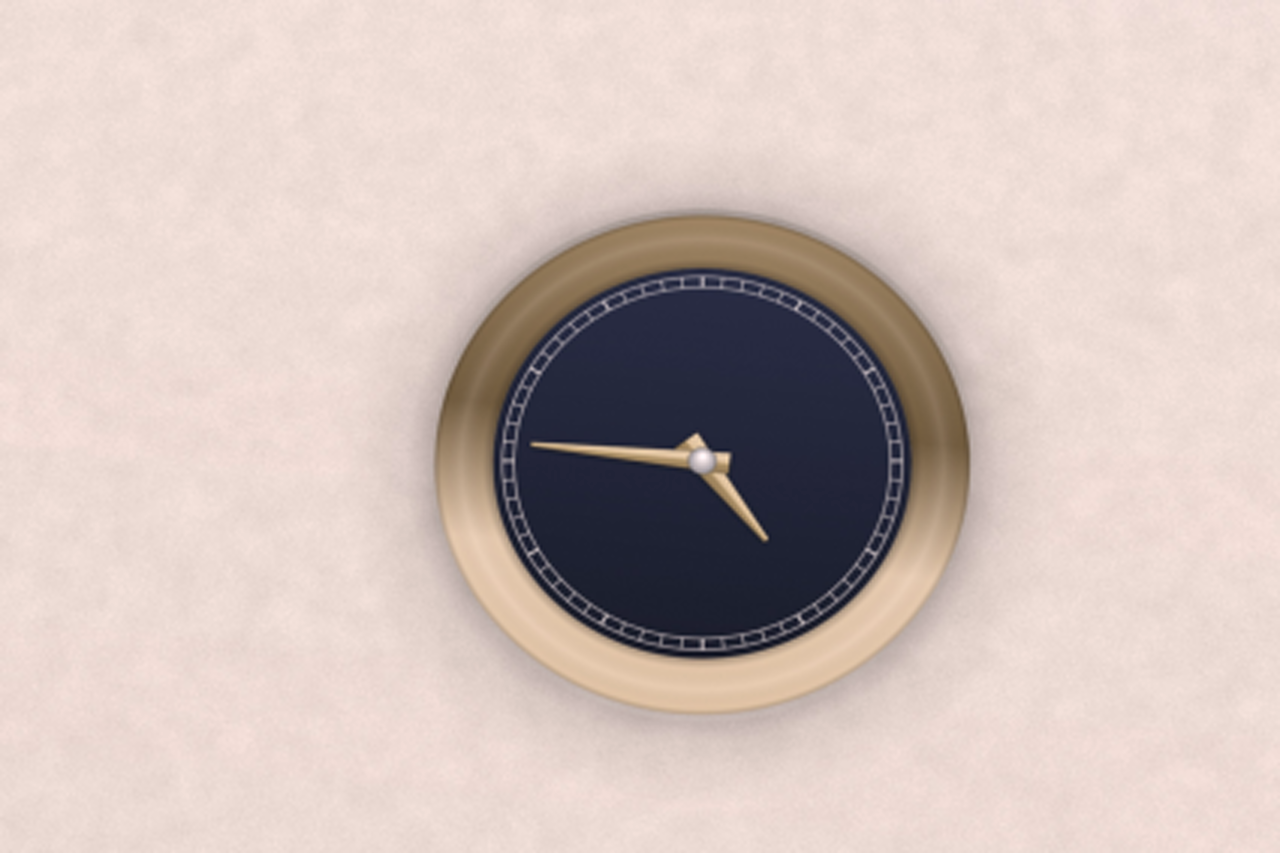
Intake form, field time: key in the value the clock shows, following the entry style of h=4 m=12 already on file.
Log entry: h=4 m=46
